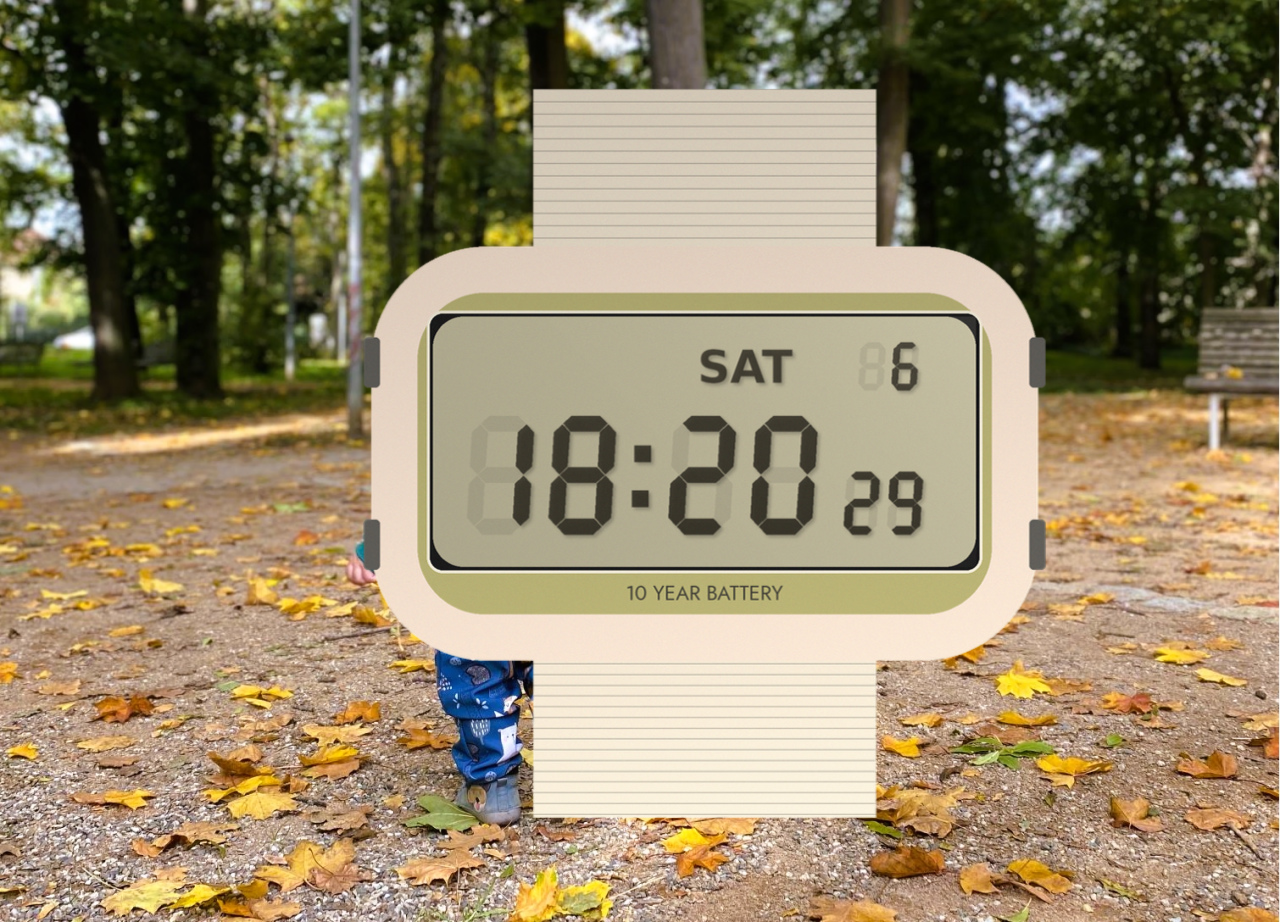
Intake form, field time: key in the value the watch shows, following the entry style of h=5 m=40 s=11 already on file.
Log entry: h=18 m=20 s=29
